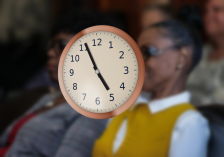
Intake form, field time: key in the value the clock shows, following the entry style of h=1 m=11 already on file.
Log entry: h=4 m=56
